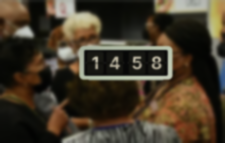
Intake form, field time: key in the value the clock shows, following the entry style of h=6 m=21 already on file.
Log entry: h=14 m=58
